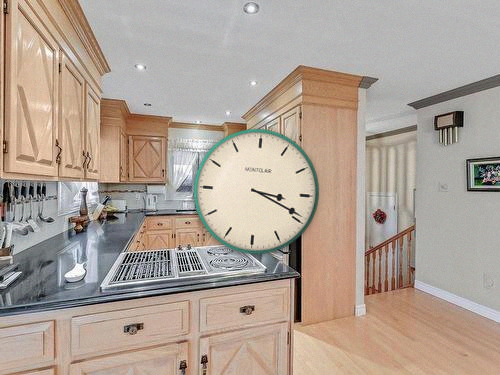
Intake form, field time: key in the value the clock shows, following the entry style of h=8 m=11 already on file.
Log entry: h=3 m=19
